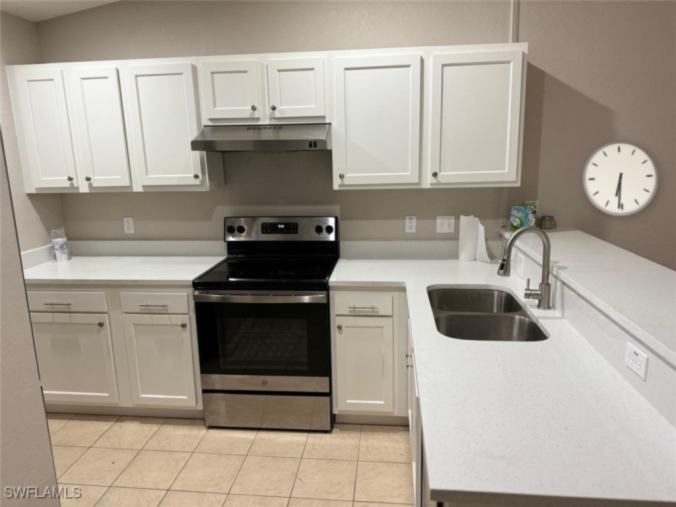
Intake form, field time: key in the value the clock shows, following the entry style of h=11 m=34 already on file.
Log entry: h=6 m=31
